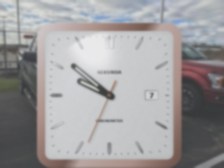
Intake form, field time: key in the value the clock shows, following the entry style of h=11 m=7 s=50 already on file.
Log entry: h=9 m=51 s=34
